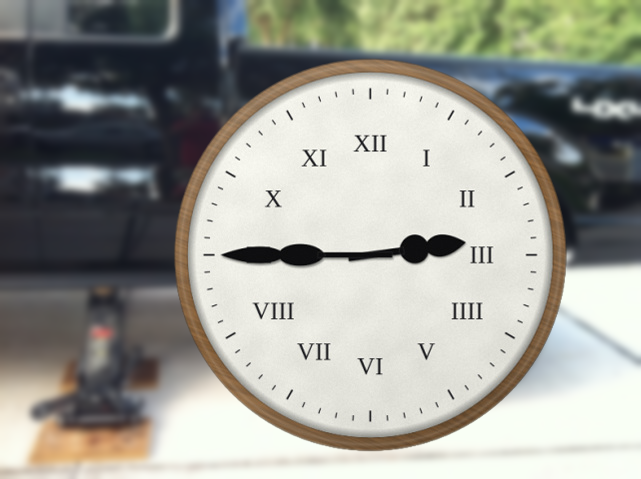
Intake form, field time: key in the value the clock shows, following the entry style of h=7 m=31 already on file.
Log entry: h=2 m=45
